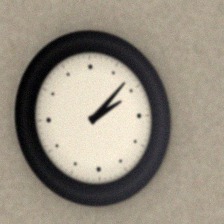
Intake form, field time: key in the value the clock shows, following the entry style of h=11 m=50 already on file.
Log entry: h=2 m=8
